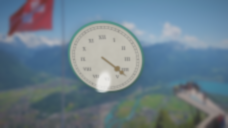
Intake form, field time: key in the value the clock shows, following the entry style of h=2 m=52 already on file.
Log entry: h=4 m=22
